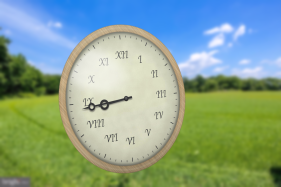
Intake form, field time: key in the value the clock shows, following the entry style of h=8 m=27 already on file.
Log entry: h=8 m=44
